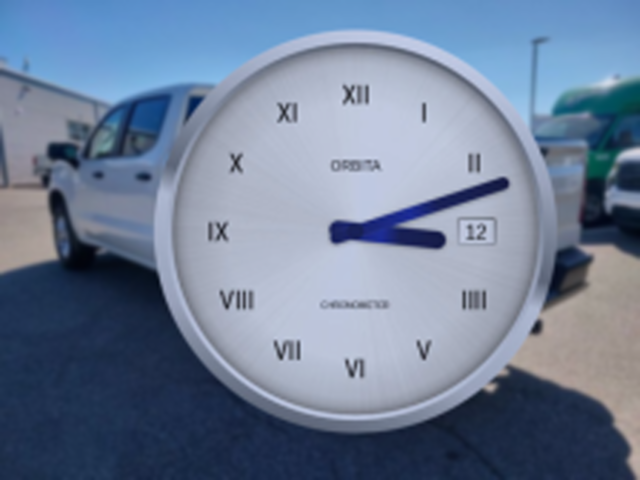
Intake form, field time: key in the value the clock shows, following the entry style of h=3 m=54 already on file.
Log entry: h=3 m=12
